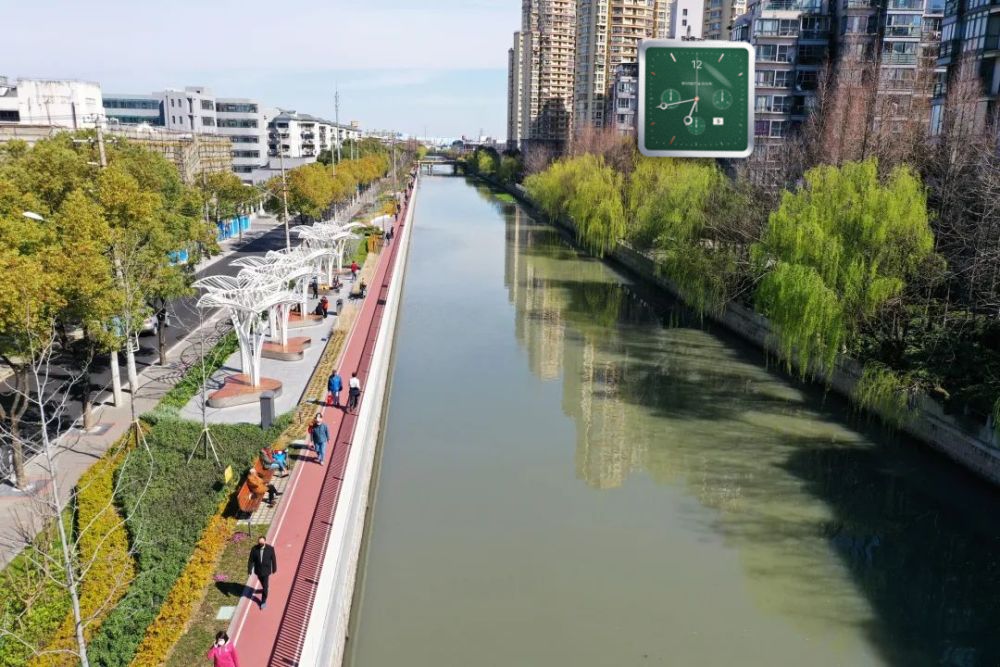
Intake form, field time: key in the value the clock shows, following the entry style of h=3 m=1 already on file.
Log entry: h=6 m=43
